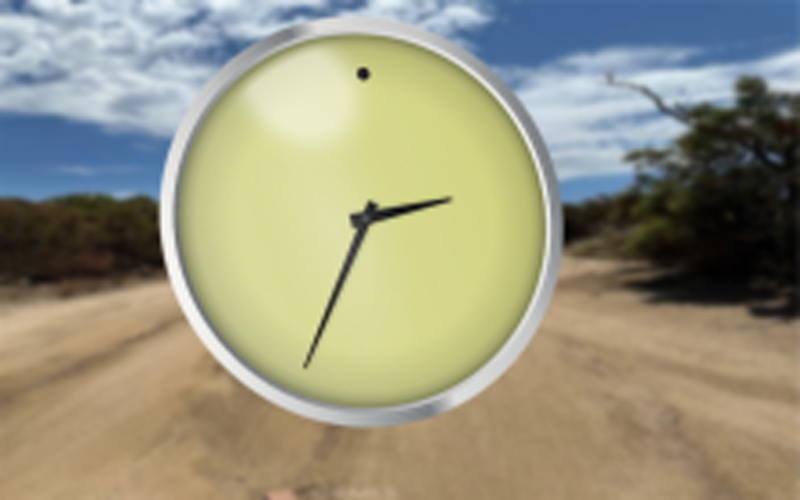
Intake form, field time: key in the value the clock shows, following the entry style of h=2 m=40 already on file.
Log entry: h=2 m=34
